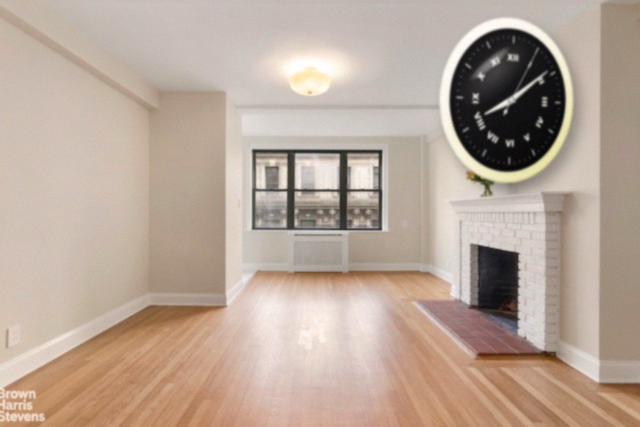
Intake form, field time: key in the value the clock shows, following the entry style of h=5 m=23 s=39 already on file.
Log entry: h=8 m=9 s=5
